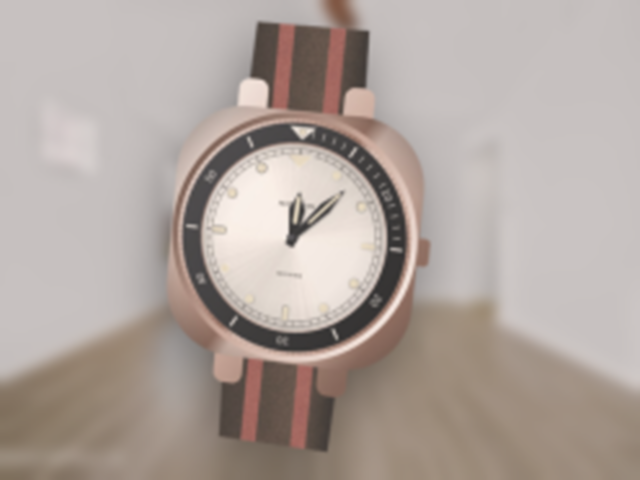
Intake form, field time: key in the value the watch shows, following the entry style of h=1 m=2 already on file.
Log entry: h=12 m=7
